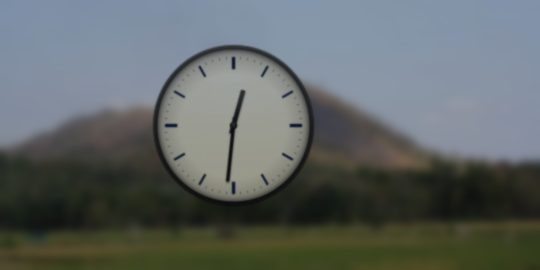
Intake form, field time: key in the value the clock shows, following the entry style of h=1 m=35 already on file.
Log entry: h=12 m=31
